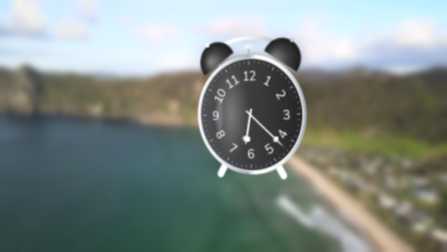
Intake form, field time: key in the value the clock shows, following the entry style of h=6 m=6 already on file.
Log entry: h=6 m=22
